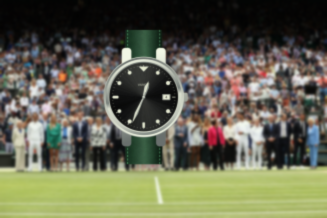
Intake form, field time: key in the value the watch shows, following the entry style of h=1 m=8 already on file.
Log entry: h=12 m=34
